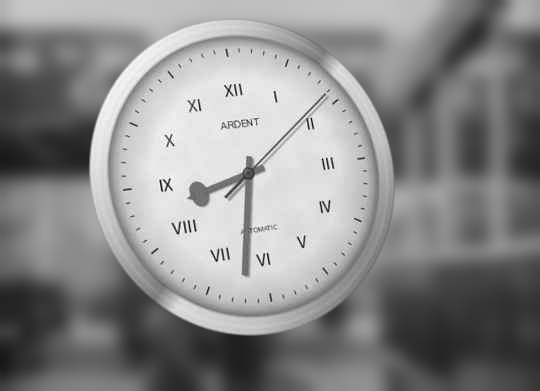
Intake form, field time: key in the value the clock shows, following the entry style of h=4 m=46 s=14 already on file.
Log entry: h=8 m=32 s=9
